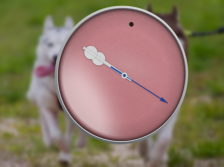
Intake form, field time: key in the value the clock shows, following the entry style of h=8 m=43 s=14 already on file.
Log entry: h=9 m=49 s=19
